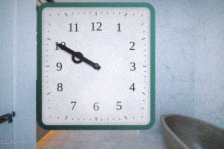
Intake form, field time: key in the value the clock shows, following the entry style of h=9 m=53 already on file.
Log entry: h=9 m=50
